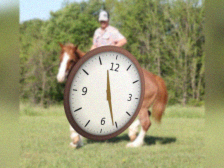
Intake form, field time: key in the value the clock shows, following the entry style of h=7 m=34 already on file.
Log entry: h=11 m=26
